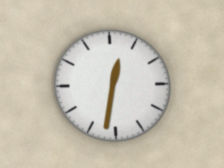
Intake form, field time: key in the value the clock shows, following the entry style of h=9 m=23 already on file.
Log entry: h=12 m=32
